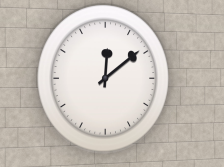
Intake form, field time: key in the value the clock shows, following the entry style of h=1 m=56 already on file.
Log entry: h=12 m=9
